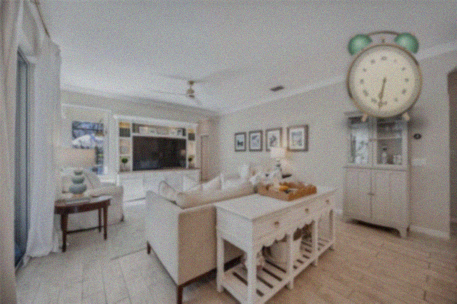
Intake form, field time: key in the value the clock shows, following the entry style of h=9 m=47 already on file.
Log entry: h=6 m=32
